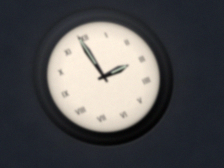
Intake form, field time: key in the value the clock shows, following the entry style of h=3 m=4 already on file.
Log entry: h=2 m=59
